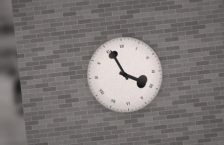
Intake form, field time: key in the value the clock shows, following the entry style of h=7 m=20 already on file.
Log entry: h=3 m=56
